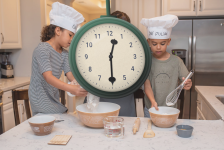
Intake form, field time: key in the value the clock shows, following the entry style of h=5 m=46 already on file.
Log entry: h=12 m=30
